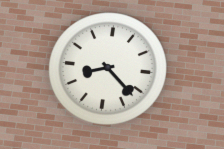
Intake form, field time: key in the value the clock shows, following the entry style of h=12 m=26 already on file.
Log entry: h=8 m=22
